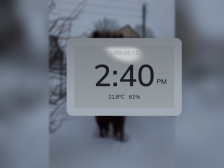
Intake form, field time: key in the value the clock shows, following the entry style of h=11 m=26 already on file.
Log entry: h=2 m=40
